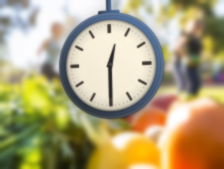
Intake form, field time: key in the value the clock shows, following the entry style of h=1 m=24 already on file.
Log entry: h=12 m=30
